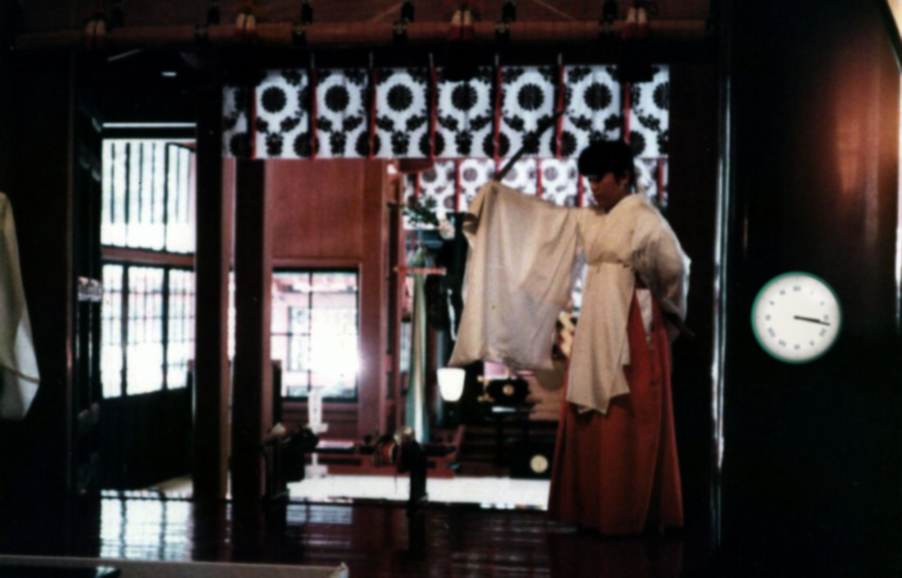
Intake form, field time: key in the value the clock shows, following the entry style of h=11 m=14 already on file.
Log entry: h=3 m=17
